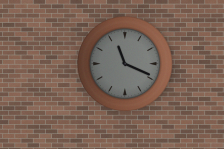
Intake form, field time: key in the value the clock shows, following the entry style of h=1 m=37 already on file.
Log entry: h=11 m=19
